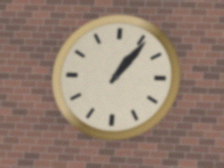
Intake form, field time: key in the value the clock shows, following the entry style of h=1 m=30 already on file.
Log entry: h=1 m=6
